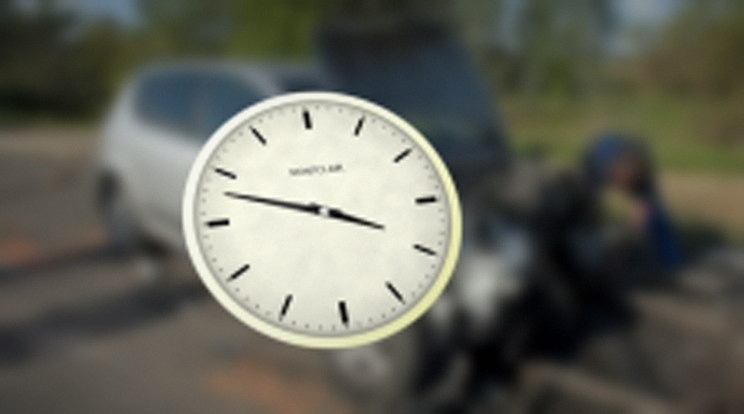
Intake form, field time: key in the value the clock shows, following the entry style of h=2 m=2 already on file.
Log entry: h=3 m=48
